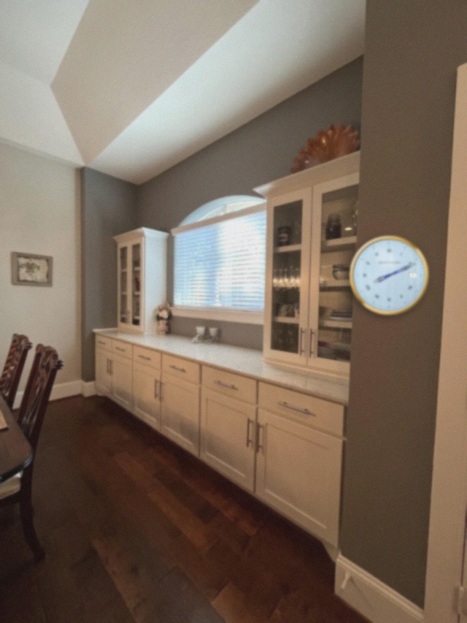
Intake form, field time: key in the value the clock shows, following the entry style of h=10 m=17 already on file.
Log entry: h=8 m=11
